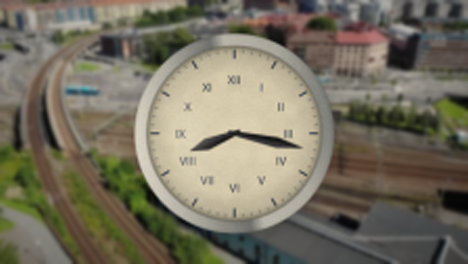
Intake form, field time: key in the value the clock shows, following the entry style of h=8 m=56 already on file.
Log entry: h=8 m=17
